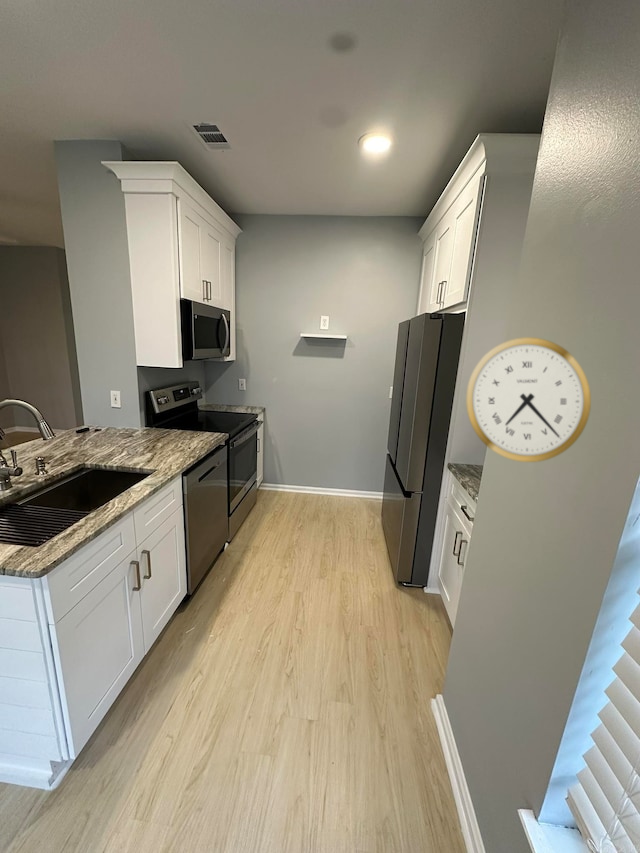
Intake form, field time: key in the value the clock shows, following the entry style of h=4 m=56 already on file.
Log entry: h=7 m=23
